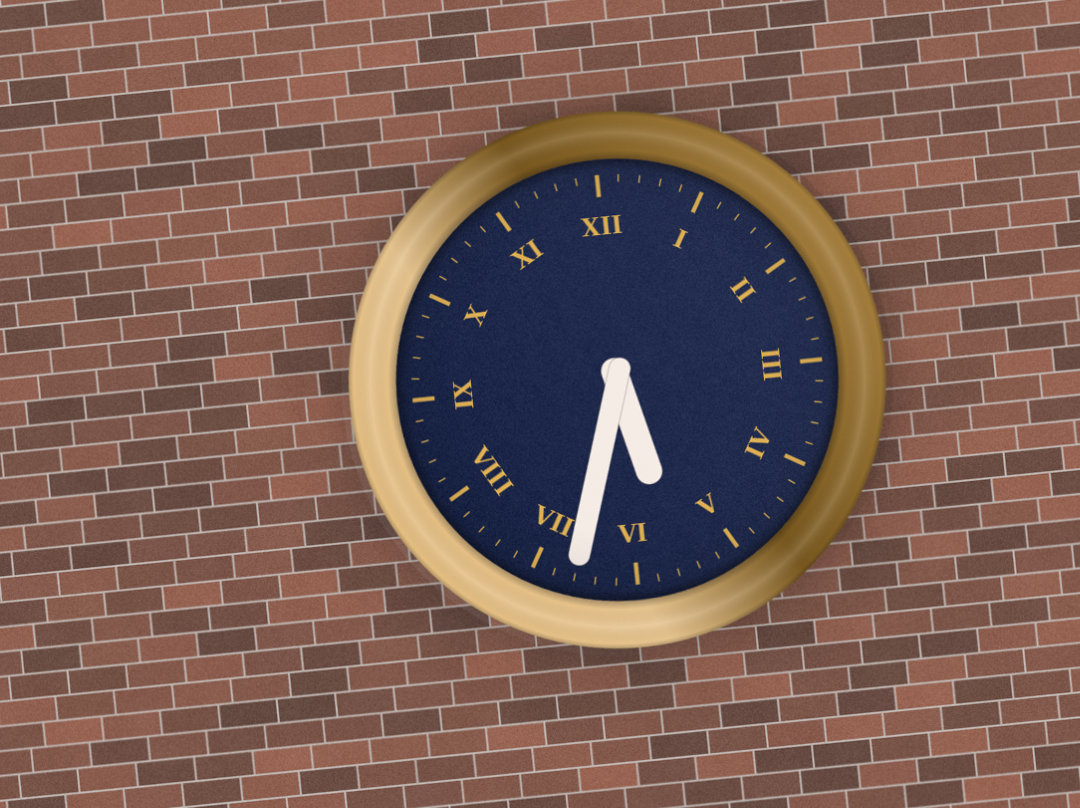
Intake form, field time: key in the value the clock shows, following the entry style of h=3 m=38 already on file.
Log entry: h=5 m=33
